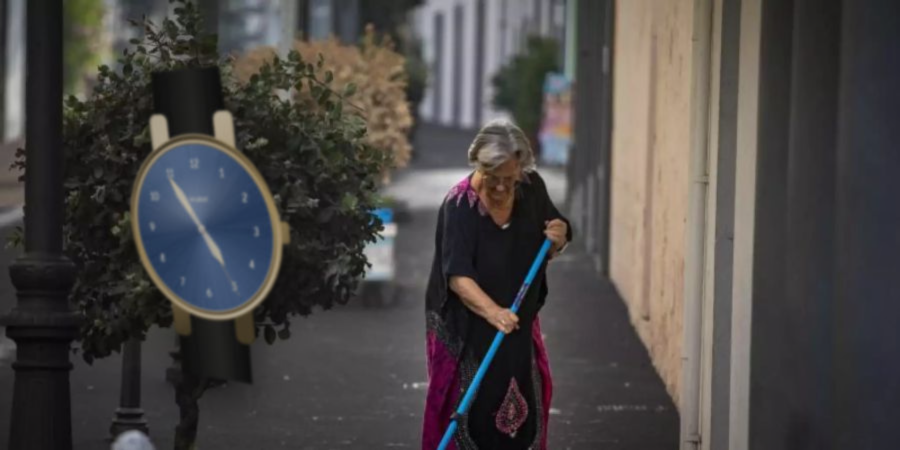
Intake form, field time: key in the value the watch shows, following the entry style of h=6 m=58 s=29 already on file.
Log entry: h=4 m=54 s=25
